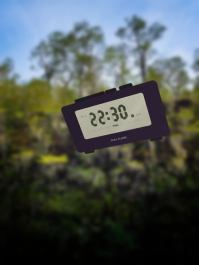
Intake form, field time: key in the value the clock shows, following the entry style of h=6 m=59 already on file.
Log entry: h=22 m=30
